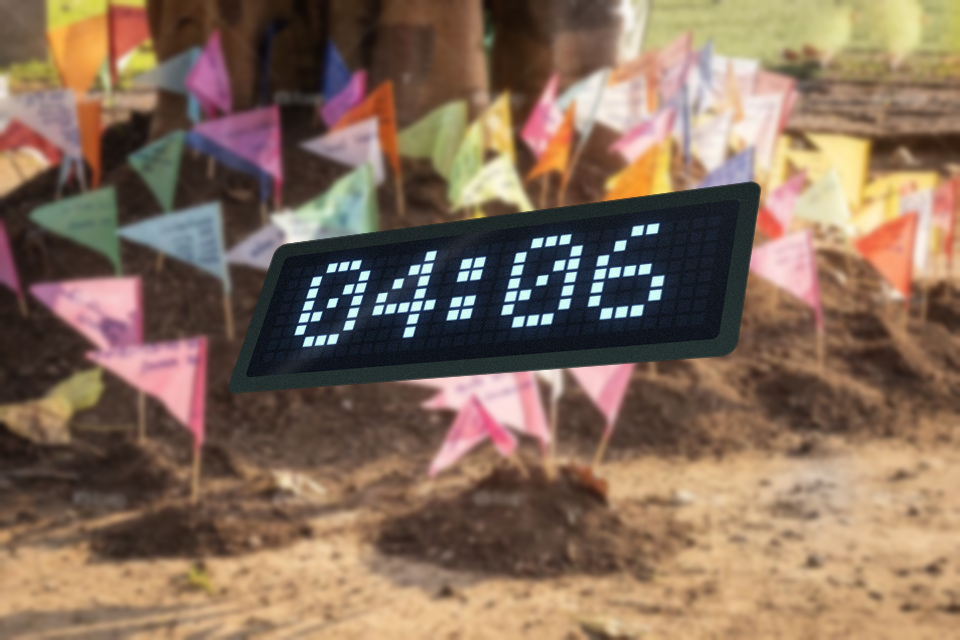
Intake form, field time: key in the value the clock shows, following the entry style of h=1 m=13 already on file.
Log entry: h=4 m=6
